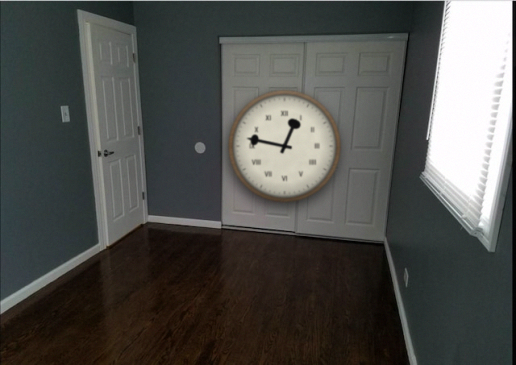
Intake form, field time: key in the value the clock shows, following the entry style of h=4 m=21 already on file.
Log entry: h=12 m=47
